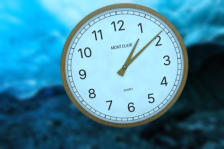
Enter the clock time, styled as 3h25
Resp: 1h09
